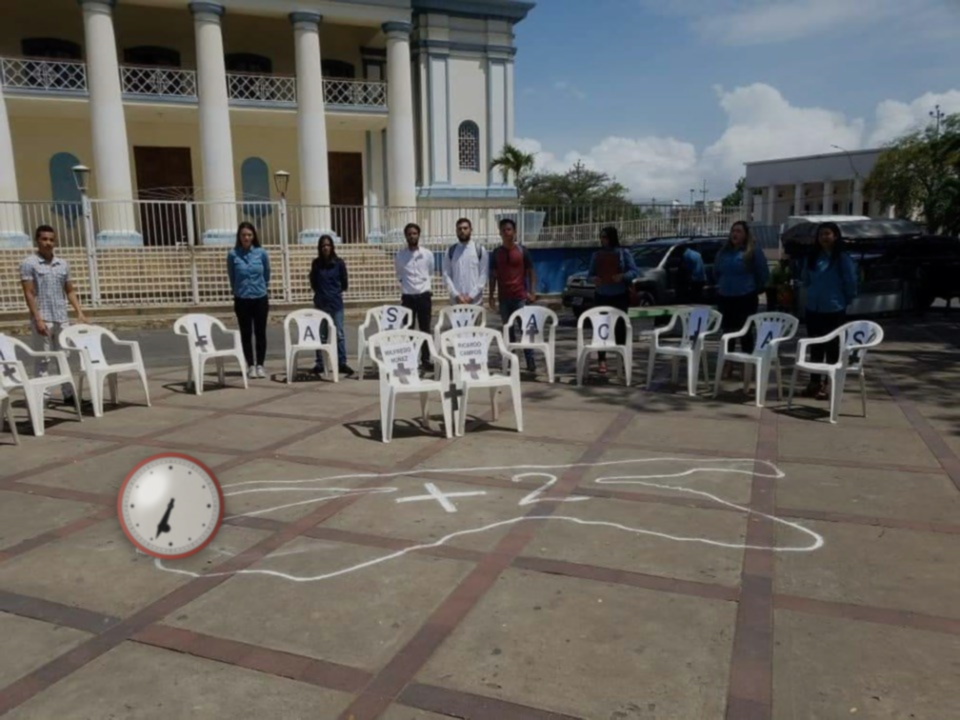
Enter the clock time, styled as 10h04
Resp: 6h34
